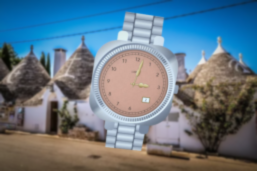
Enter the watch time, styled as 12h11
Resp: 3h02
